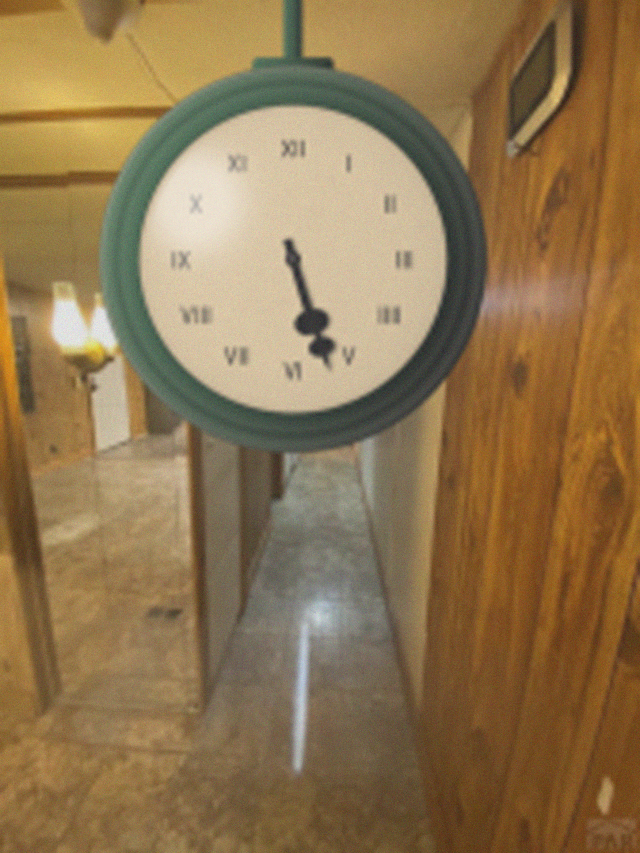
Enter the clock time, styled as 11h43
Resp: 5h27
